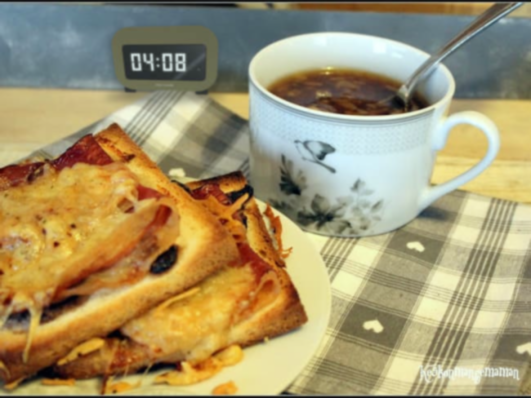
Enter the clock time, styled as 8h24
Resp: 4h08
